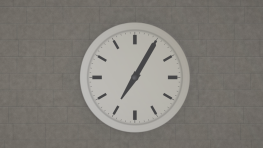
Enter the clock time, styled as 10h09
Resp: 7h05
